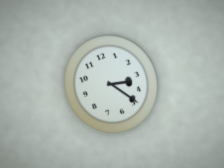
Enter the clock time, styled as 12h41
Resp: 3h24
